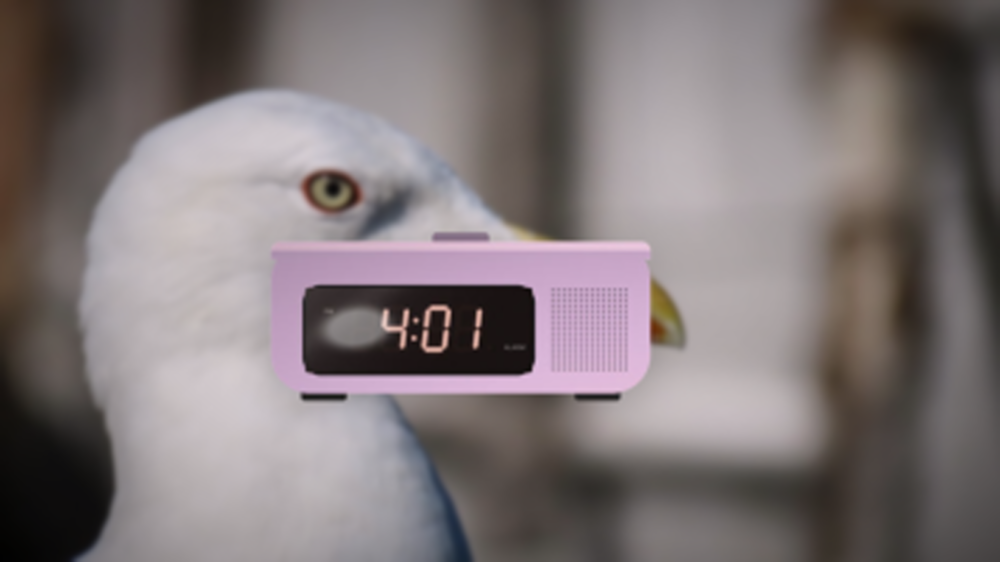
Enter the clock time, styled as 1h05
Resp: 4h01
